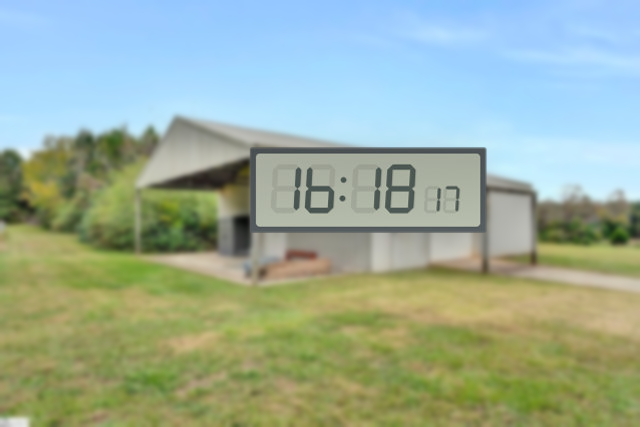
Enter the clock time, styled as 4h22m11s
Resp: 16h18m17s
